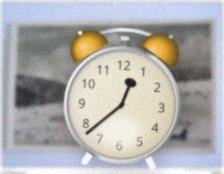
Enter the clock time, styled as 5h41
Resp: 12h38
